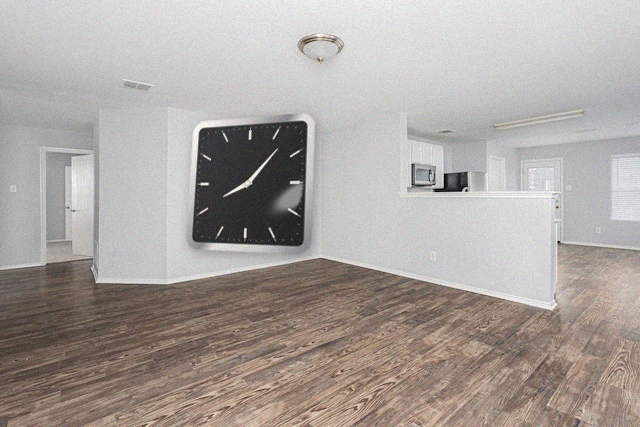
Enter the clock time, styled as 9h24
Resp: 8h07
